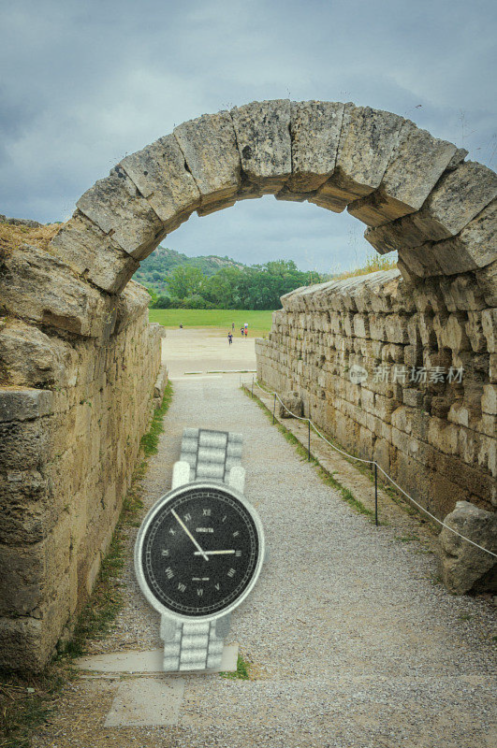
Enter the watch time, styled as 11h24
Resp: 2h53
